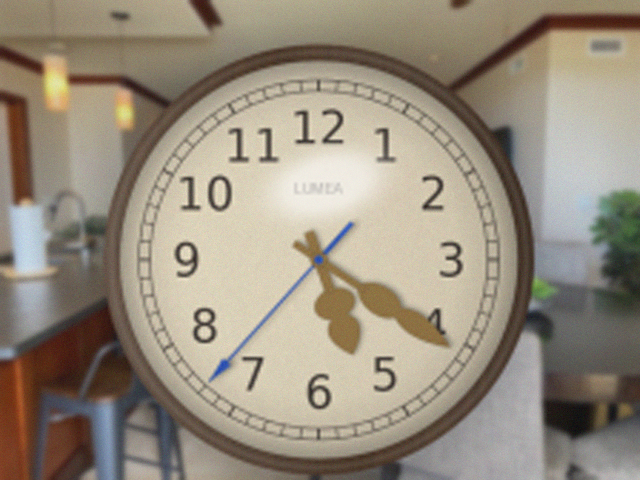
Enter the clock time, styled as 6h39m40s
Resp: 5h20m37s
